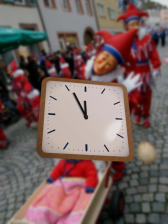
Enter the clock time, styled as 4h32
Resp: 11h56
